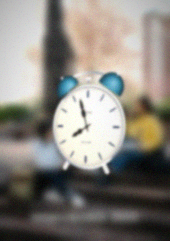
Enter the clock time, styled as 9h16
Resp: 7h57
